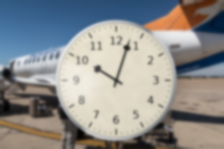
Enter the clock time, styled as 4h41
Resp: 10h03
